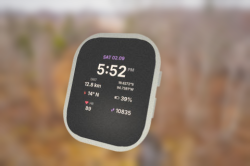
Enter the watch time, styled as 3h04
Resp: 5h52
